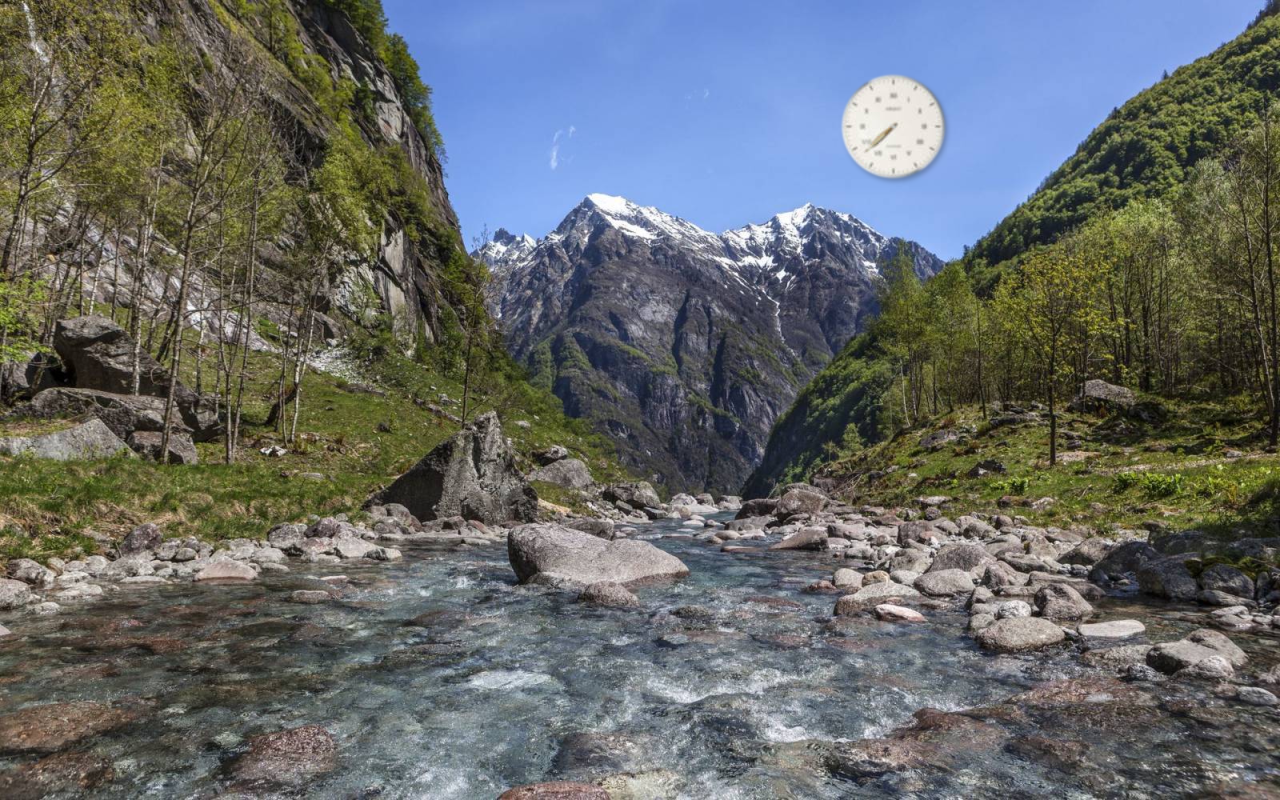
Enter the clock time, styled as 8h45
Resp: 7h38
